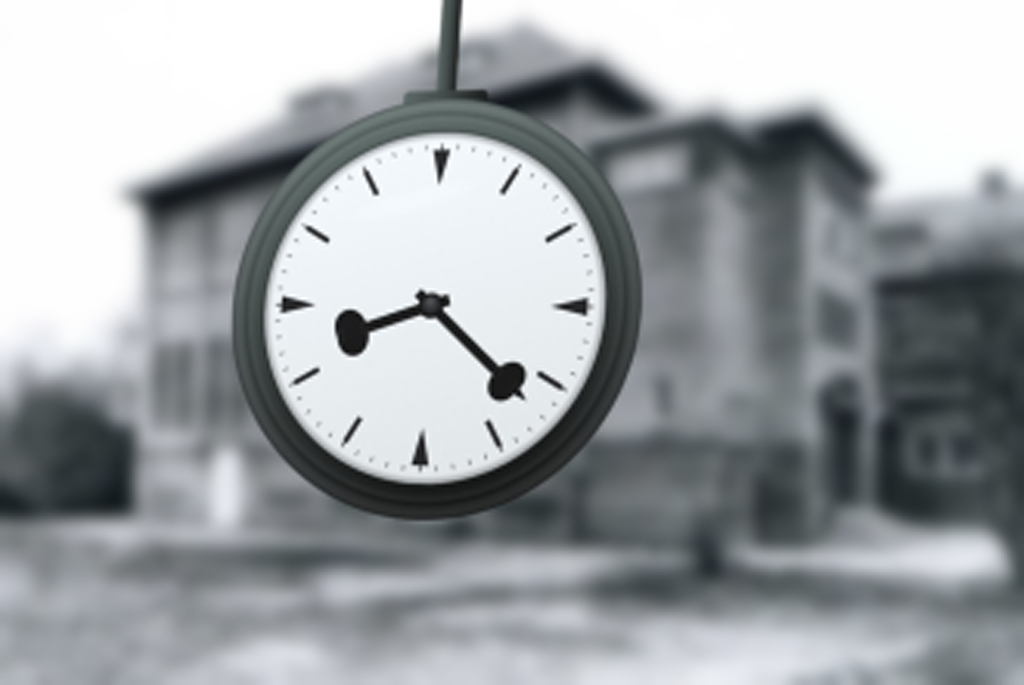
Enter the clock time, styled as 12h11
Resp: 8h22
